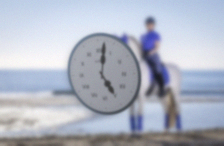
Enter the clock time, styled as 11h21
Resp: 5h02
